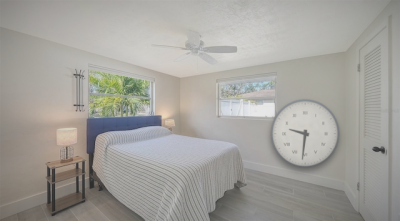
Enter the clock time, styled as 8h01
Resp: 9h31
